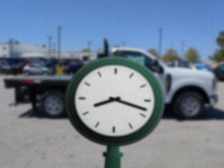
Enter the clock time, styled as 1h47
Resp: 8h18
